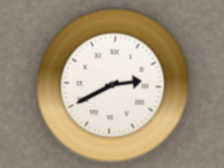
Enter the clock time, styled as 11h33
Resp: 2h40
